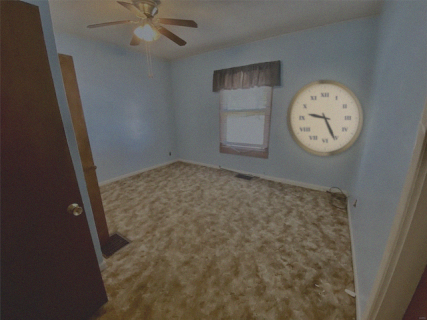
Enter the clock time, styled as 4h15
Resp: 9h26
